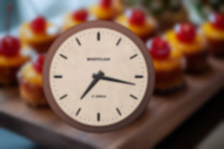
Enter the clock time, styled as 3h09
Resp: 7h17
